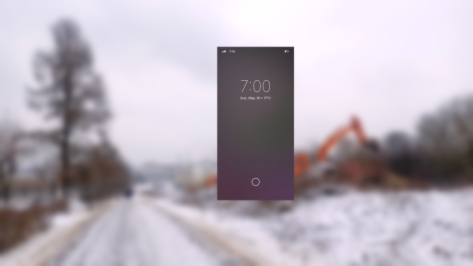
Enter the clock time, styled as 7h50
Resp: 7h00
